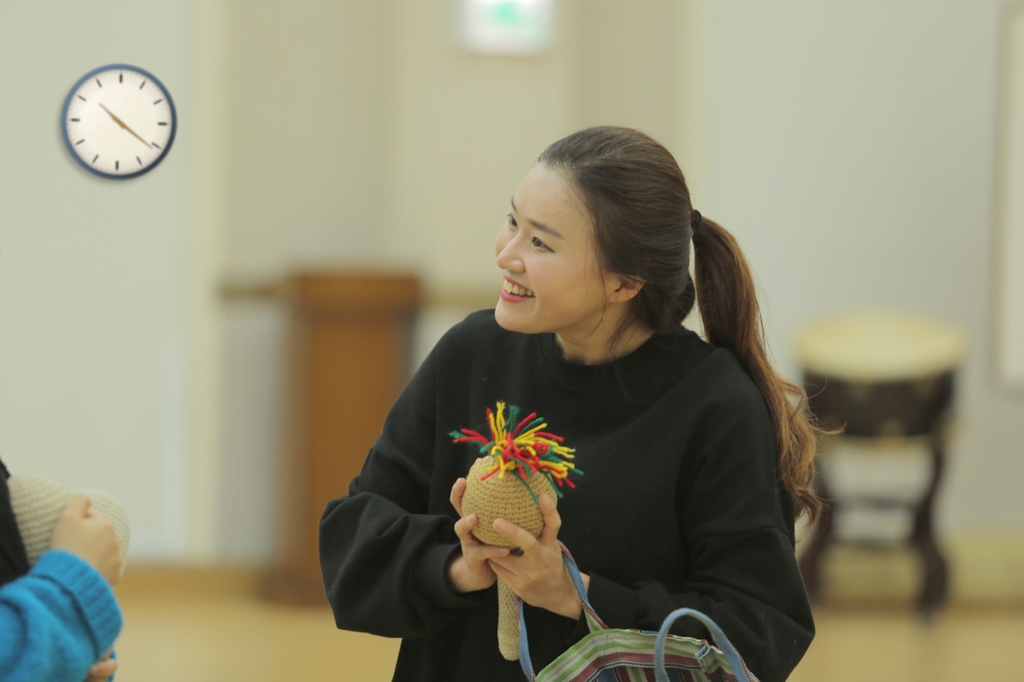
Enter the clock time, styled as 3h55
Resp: 10h21
